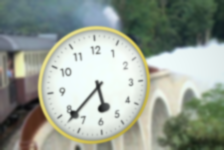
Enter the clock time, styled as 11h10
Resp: 5h38
